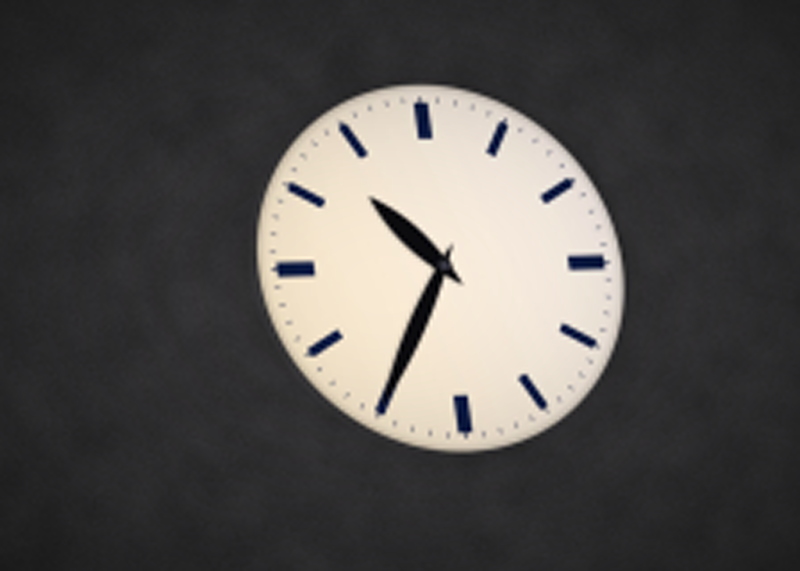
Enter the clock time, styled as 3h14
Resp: 10h35
